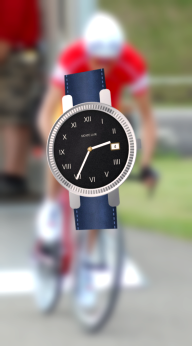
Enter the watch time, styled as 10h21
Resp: 2h35
